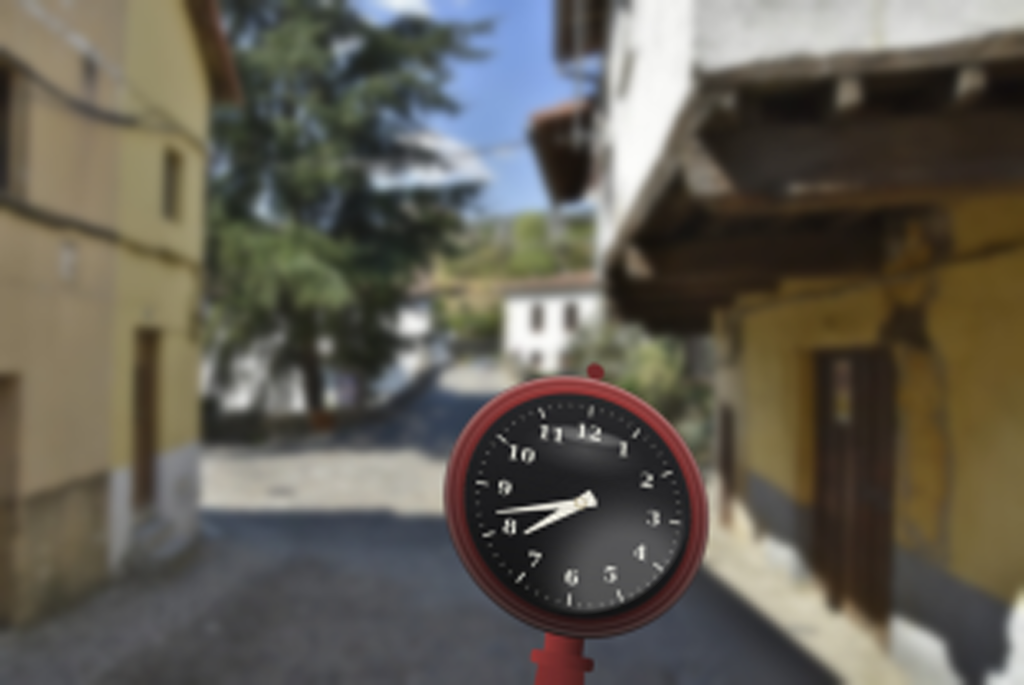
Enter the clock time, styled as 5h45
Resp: 7h42
